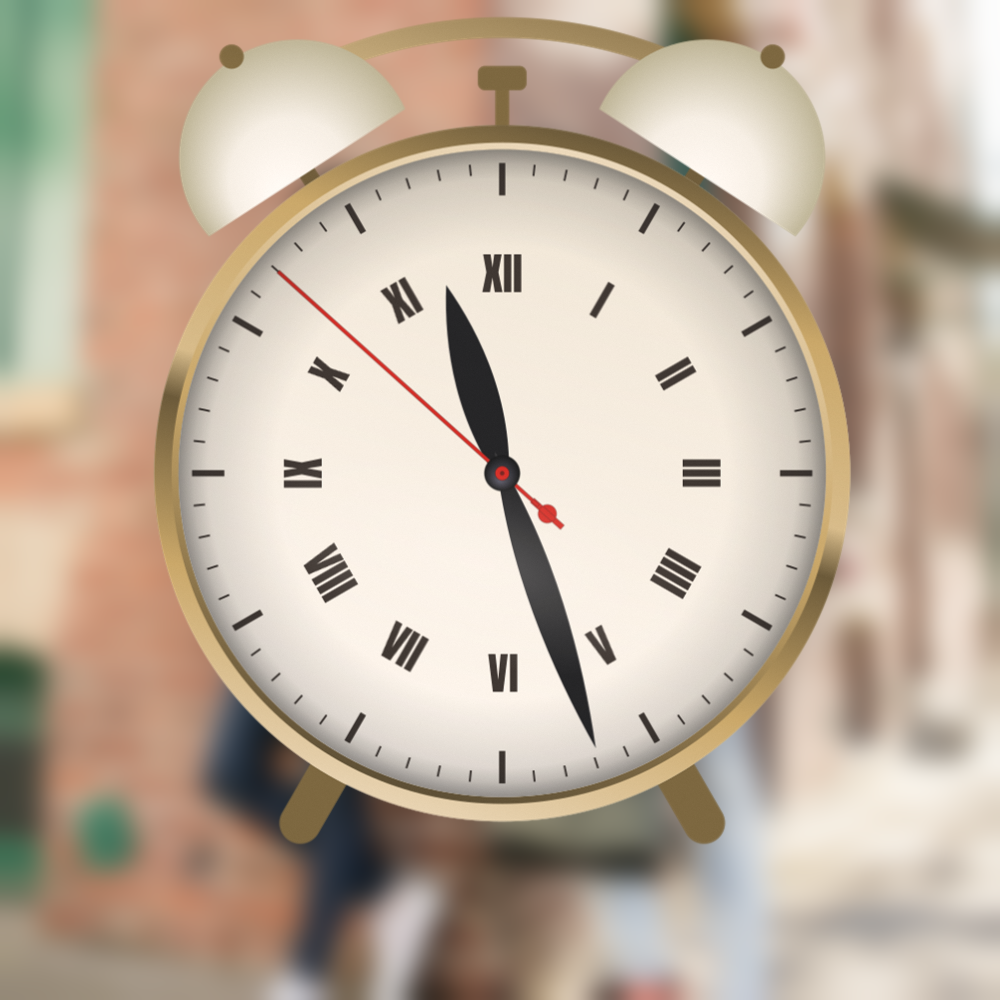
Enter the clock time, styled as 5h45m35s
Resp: 11h26m52s
